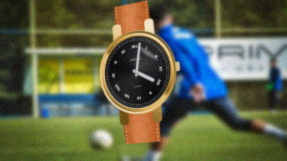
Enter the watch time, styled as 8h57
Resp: 4h02
